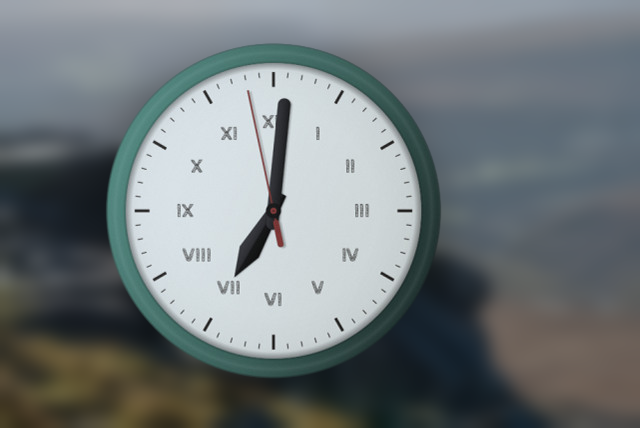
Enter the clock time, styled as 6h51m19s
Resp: 7h00m58s
